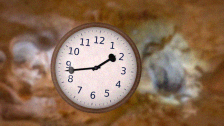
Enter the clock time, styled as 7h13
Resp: 1h43
